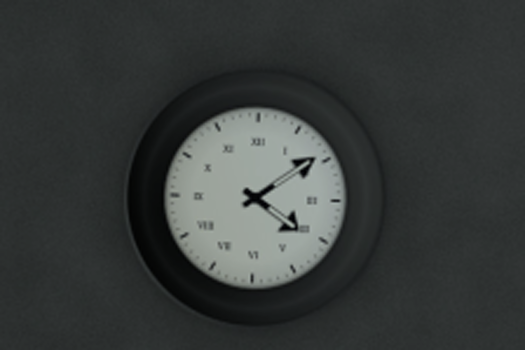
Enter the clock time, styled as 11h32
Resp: 4h09
